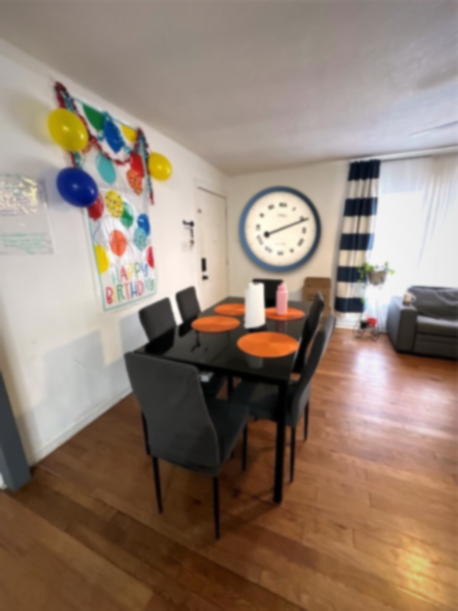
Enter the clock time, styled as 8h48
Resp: 8h11
